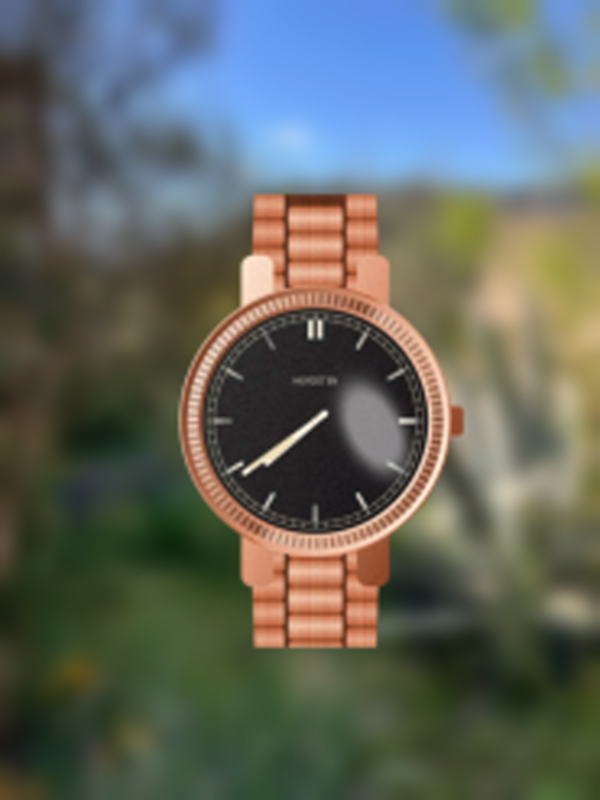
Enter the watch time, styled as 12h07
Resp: 7h39
